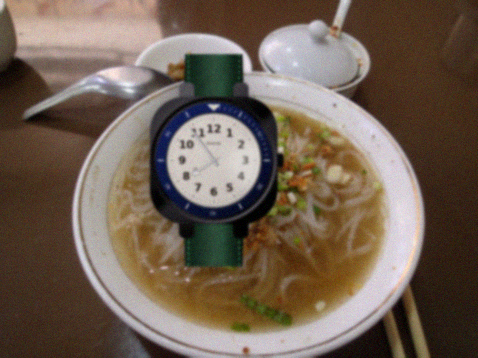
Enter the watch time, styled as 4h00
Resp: 7h54
